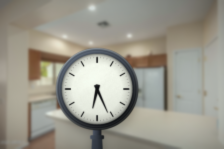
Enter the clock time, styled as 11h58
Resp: 6h26
